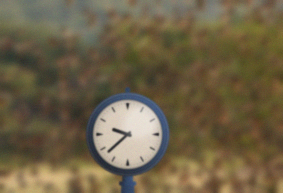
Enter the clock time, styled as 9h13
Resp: 9h38
